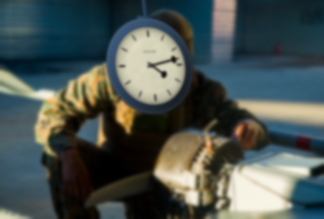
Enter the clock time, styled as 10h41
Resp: 4h13
